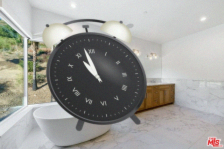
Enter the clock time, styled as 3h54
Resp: 10h58
